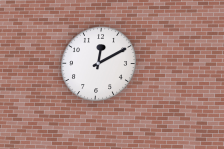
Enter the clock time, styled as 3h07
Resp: 12h10
